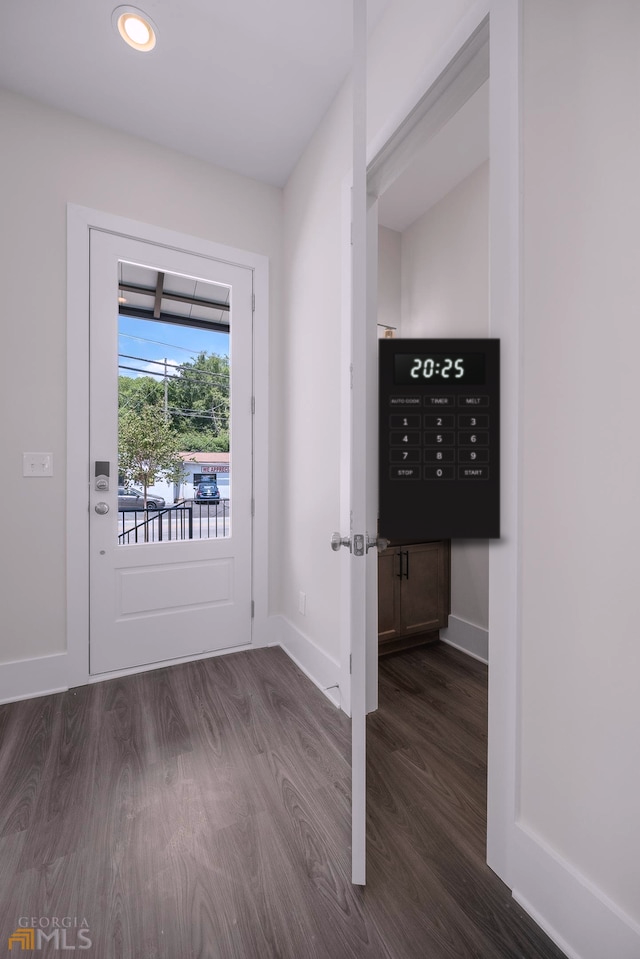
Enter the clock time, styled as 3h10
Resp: 20h25
